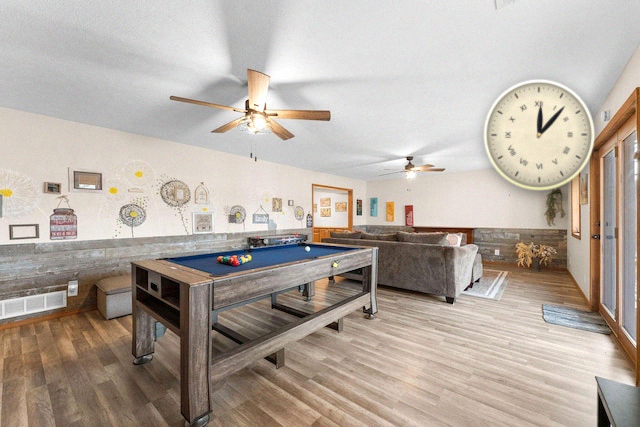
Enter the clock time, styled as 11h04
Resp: 12h07
